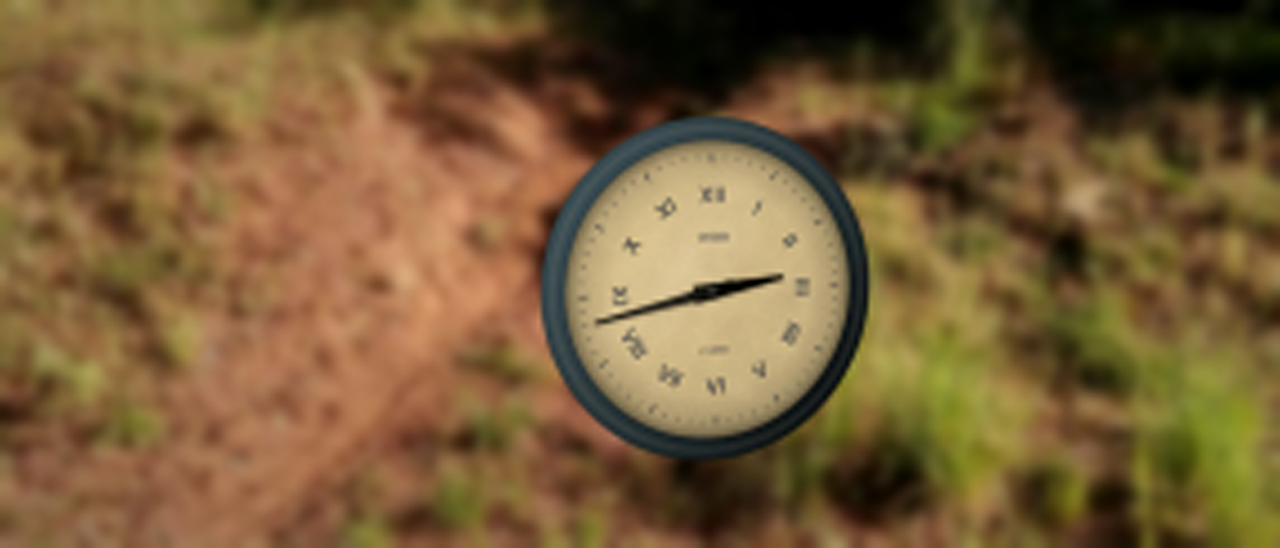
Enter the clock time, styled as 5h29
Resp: 2h43
